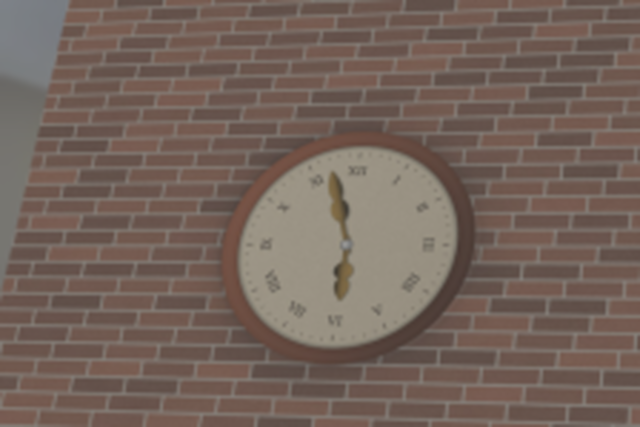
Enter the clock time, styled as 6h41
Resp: 5h57
